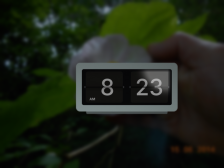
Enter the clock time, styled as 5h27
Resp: 8h23
